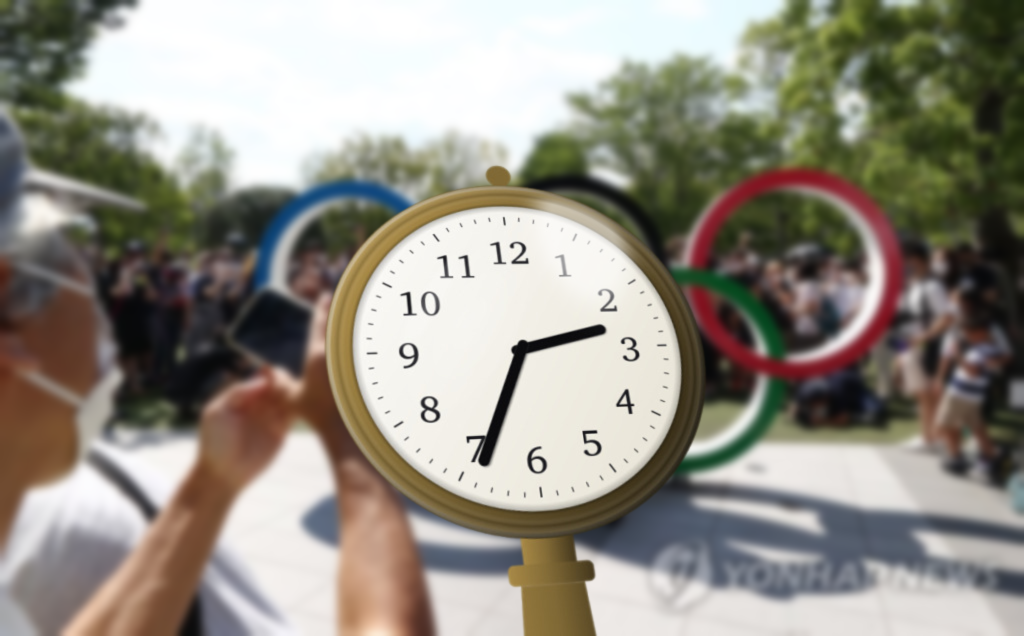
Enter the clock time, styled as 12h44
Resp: 2h34
